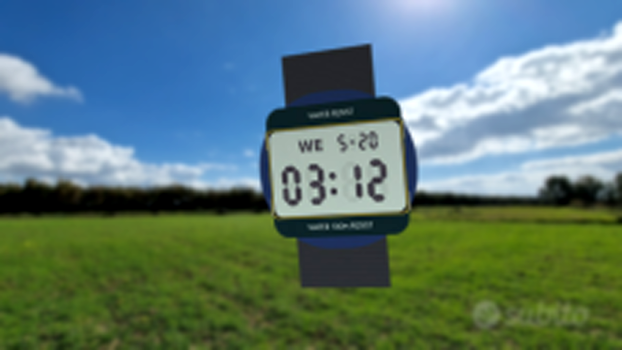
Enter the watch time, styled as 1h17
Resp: 3h12
